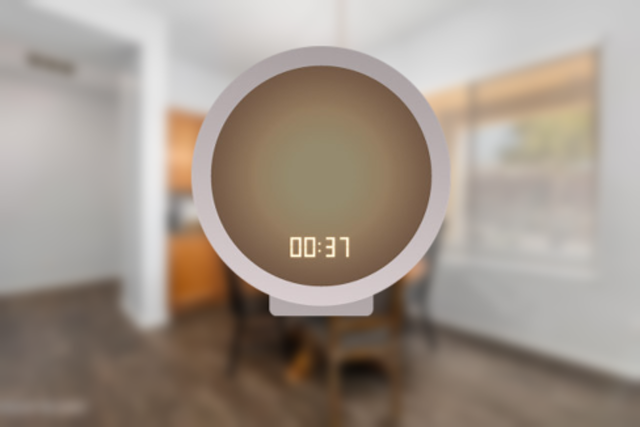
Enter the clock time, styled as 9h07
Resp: 0h37
